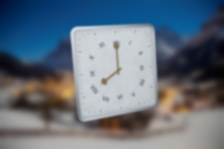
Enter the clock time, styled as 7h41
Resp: 8h00
